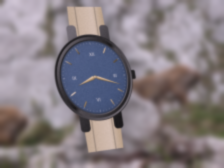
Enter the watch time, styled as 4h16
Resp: 8h18
